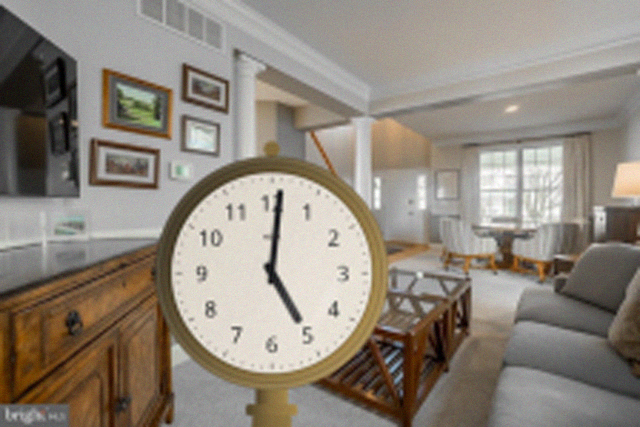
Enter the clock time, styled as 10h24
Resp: 5h01
